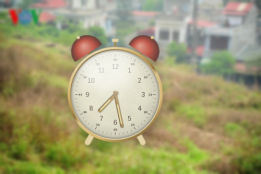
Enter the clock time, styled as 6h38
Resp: 7h28
